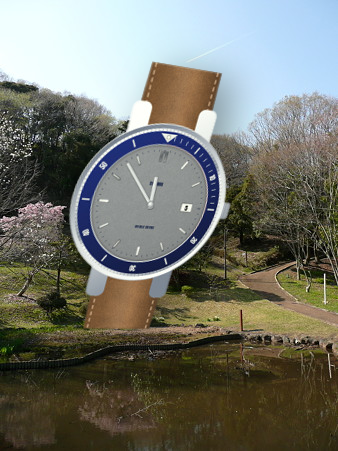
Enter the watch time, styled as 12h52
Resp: 11h53
